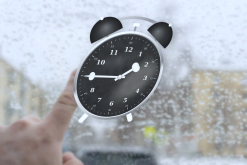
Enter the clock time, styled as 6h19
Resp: 1h45
